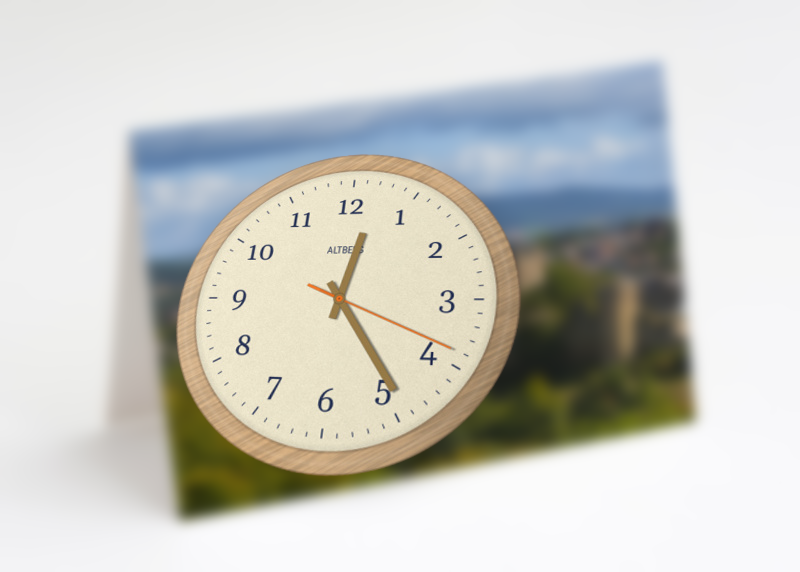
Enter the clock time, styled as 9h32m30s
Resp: 12h24m19s
